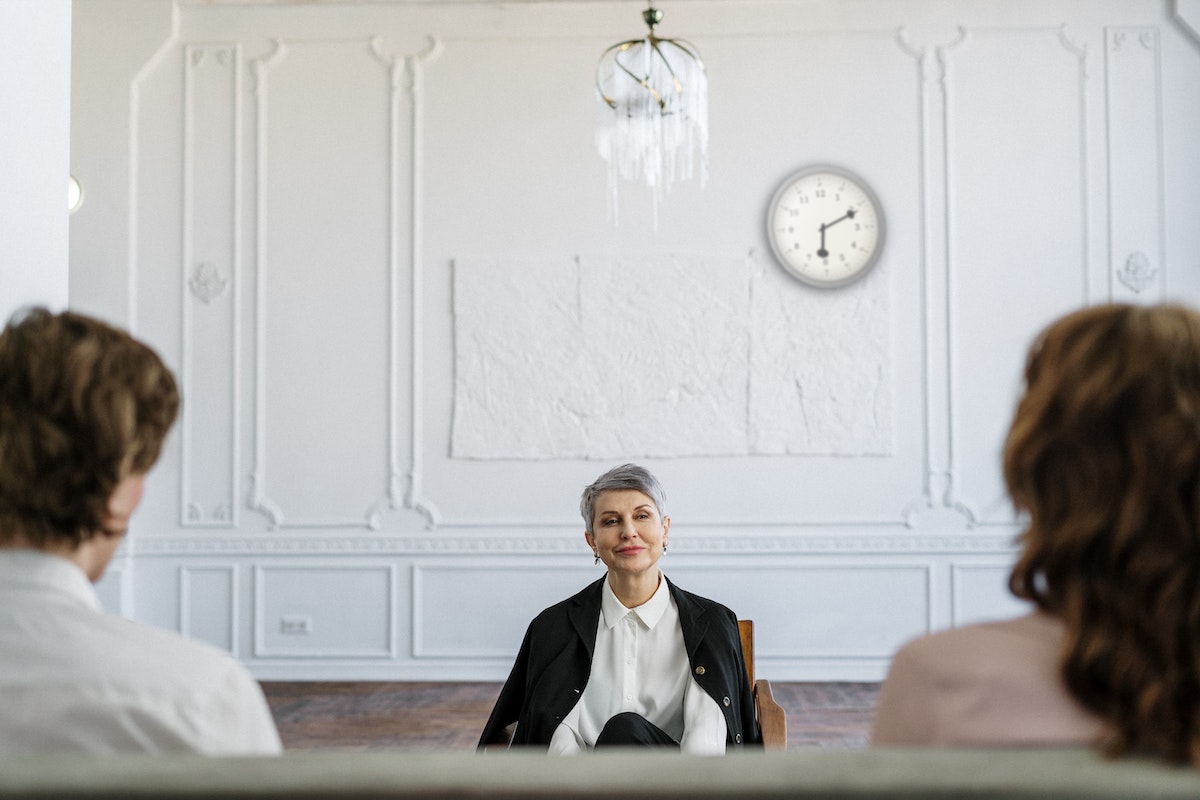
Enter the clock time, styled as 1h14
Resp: 6h11
